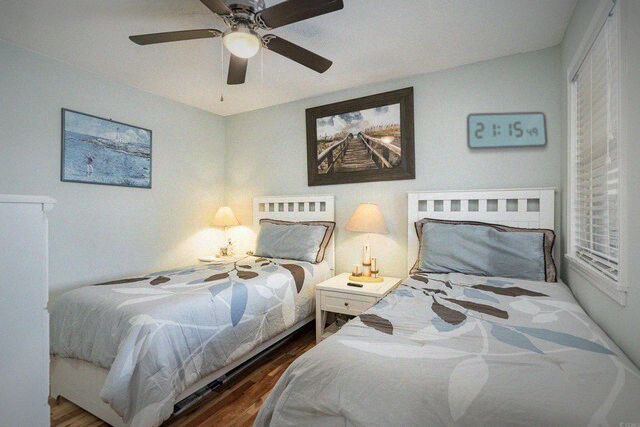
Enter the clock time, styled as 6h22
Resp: 21h15
